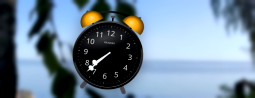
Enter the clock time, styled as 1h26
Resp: 7h37
